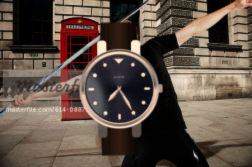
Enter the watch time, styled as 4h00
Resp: 7h25
